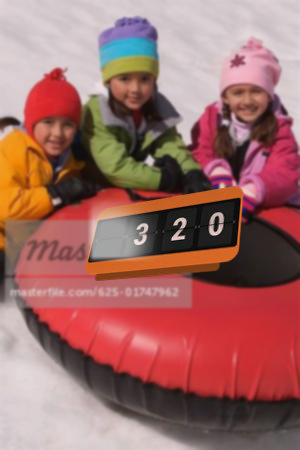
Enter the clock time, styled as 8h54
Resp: 3h20
